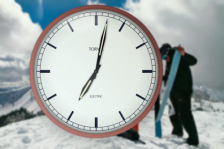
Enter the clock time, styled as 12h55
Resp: 7h02
